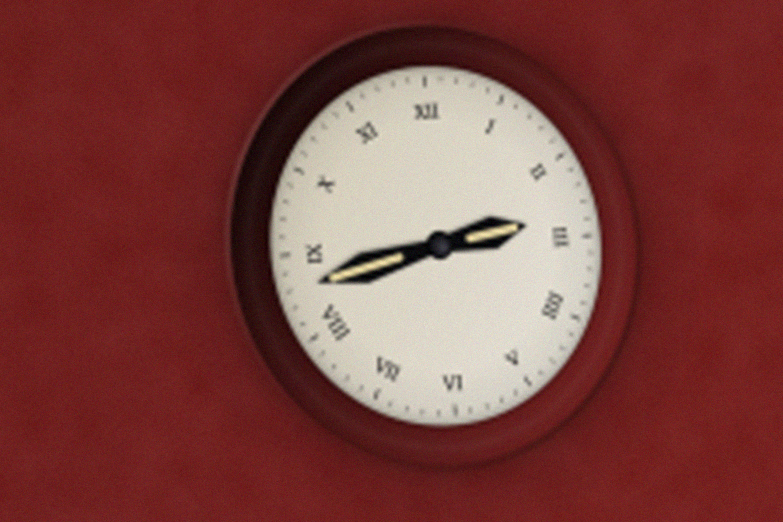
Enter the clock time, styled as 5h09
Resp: 2h43
